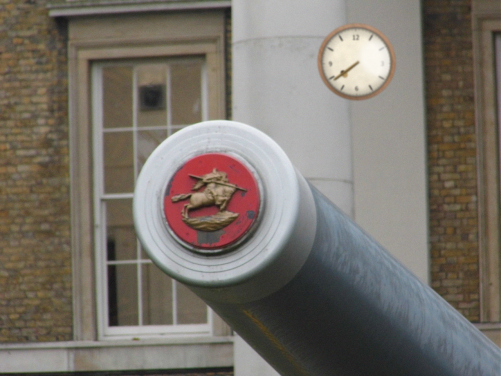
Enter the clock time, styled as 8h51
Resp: 7h39
